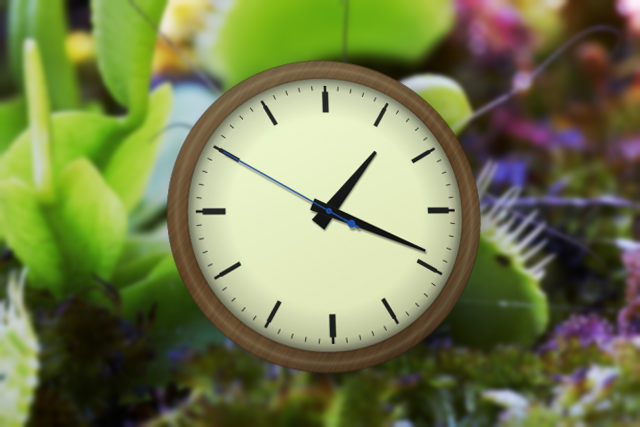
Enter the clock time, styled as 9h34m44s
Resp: 1h18m50s
